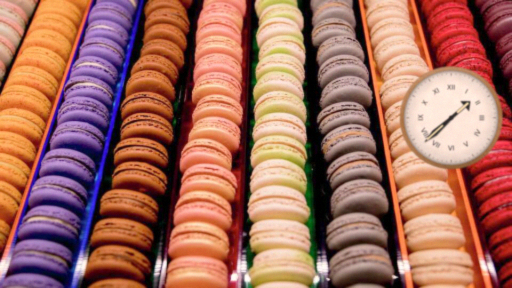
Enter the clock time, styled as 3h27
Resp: 1h38
